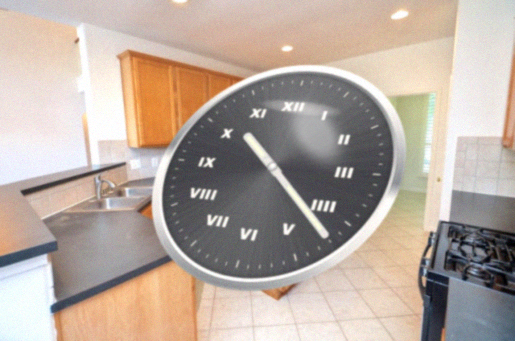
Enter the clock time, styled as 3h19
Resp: 10h22
